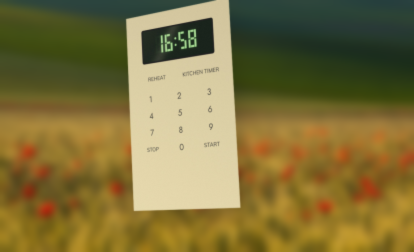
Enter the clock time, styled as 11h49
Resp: 16h58
